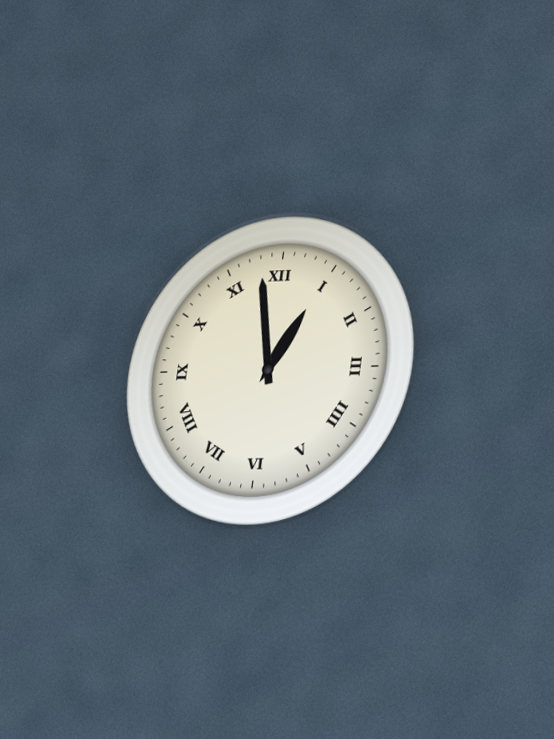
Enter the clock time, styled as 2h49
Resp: 12h58
